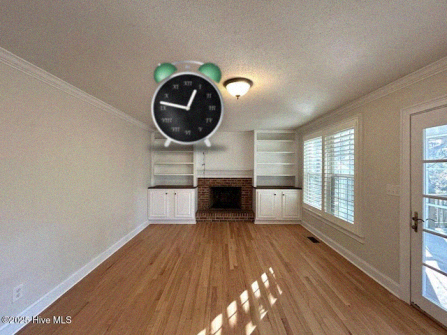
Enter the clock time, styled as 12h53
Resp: 12h47
